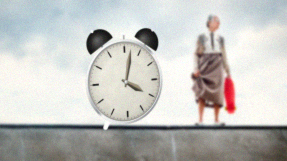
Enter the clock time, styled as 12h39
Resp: 4h02
